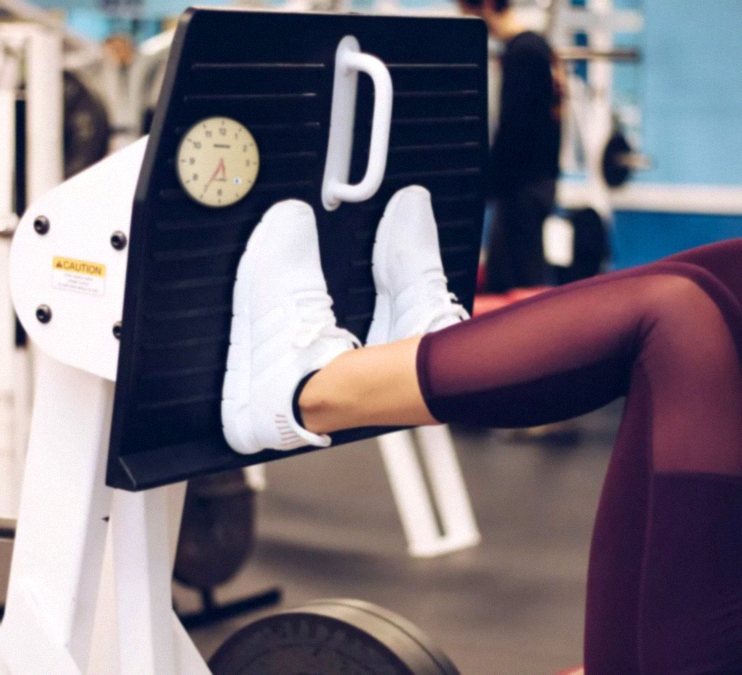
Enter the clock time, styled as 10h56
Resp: 5h35
